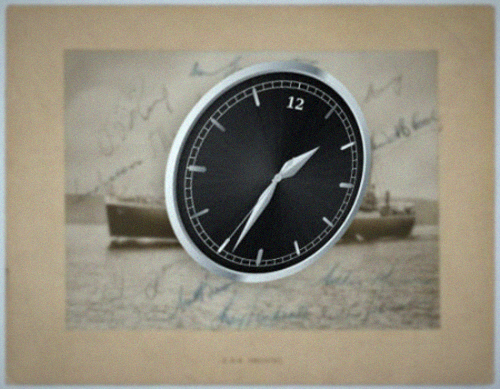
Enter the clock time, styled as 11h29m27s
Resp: 1h33m35s
